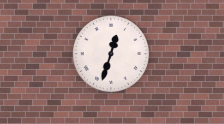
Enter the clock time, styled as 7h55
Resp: 12h33
